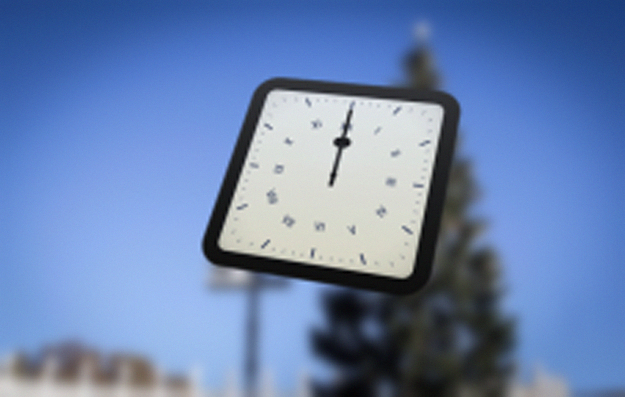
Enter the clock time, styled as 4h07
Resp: 12h00
